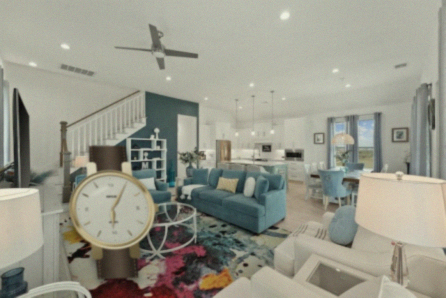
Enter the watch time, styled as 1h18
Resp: 6h05
